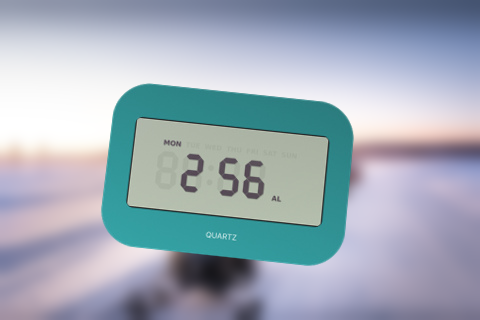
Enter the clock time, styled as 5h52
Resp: 2h56
